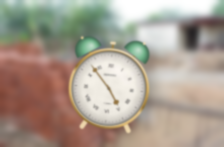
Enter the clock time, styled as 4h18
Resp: 4h53
